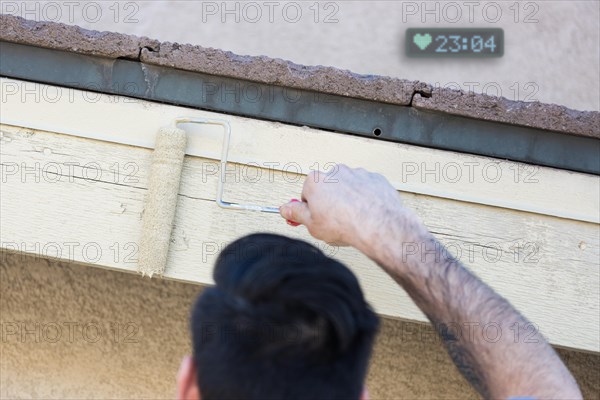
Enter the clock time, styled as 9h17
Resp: 23h04
